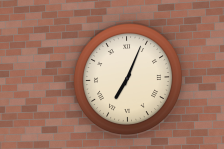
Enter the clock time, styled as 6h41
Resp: 7h04
